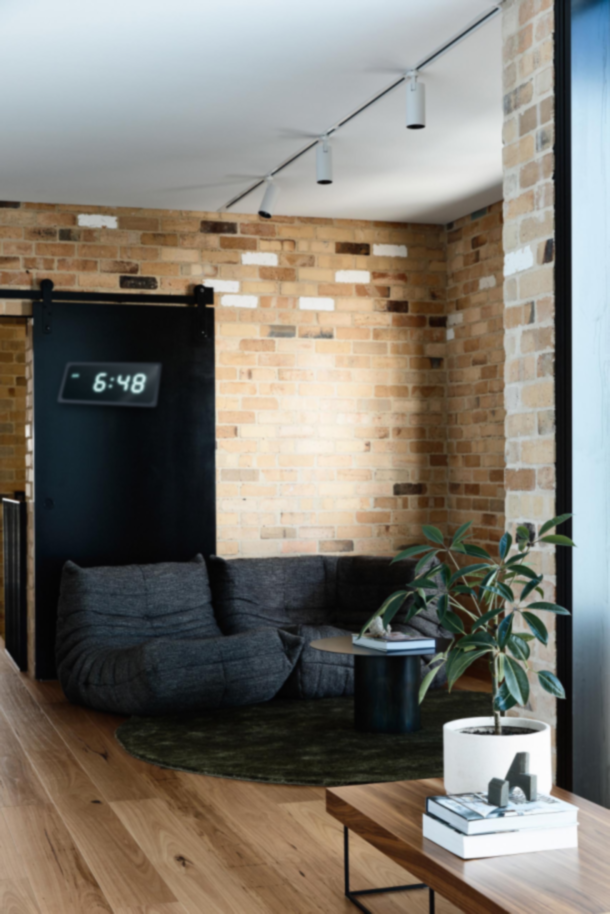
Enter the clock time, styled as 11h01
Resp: 6h48
